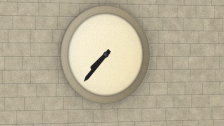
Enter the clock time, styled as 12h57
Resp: 7h37
